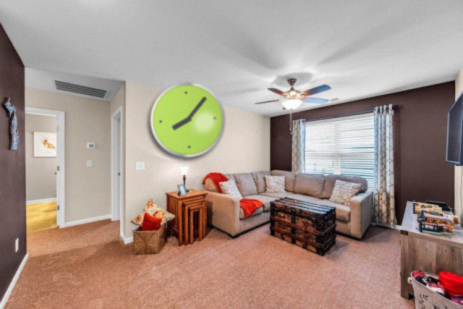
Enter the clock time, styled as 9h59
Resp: 8h07
